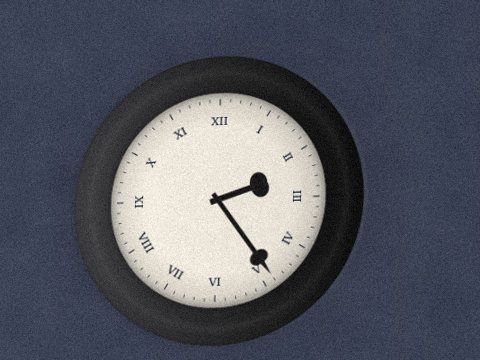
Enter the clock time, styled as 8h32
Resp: 2h24
